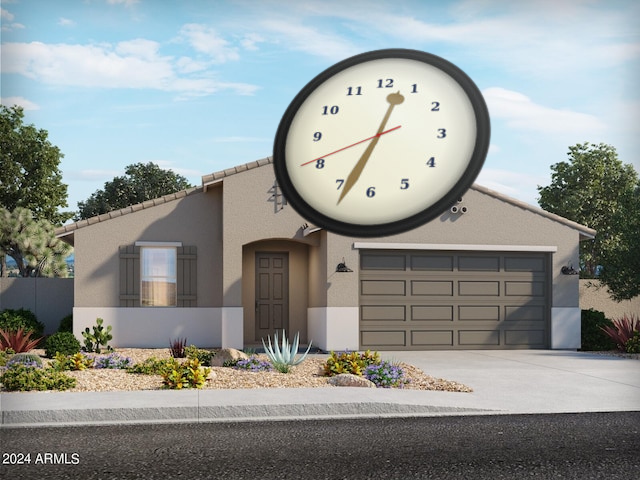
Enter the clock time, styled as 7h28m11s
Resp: 12h33m41s
